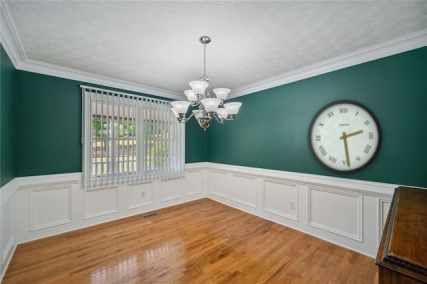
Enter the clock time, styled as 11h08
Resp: 2h29
